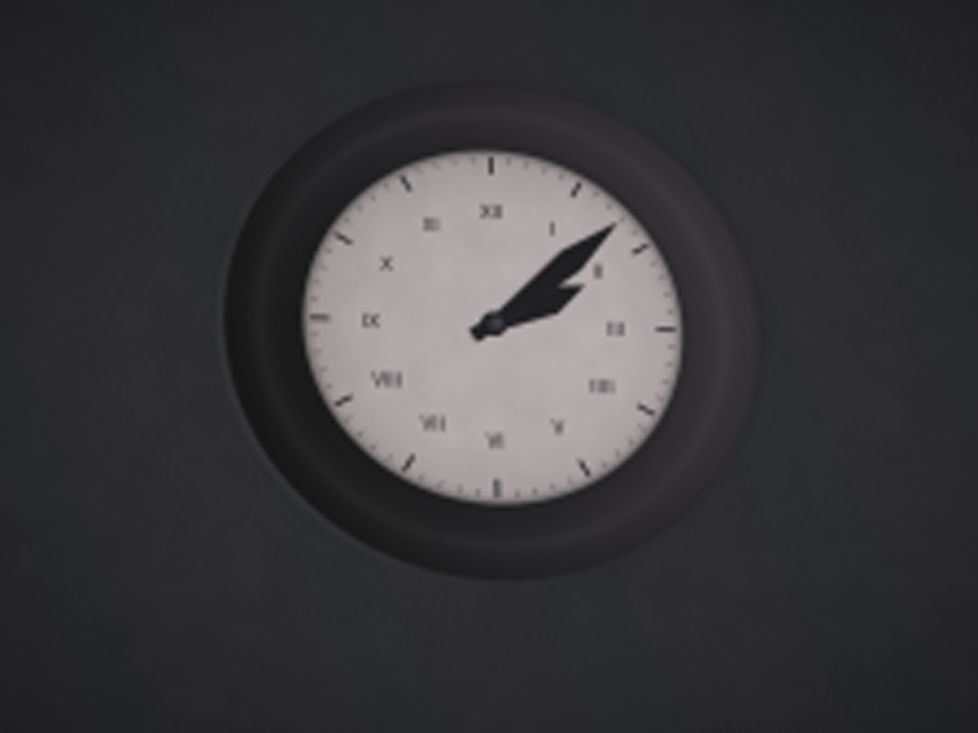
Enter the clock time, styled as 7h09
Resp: 2h08
